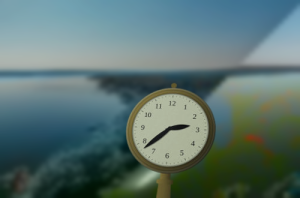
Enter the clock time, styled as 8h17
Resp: 2h38
